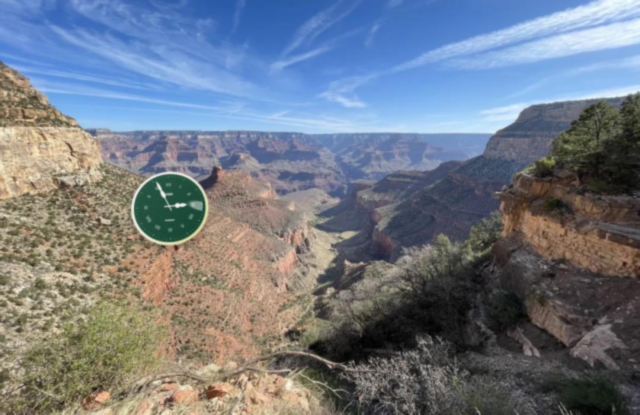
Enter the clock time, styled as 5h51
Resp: 2h56
